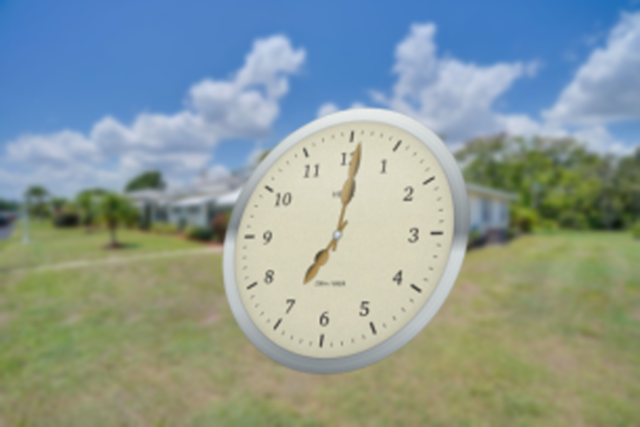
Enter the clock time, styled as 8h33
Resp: 7h01
